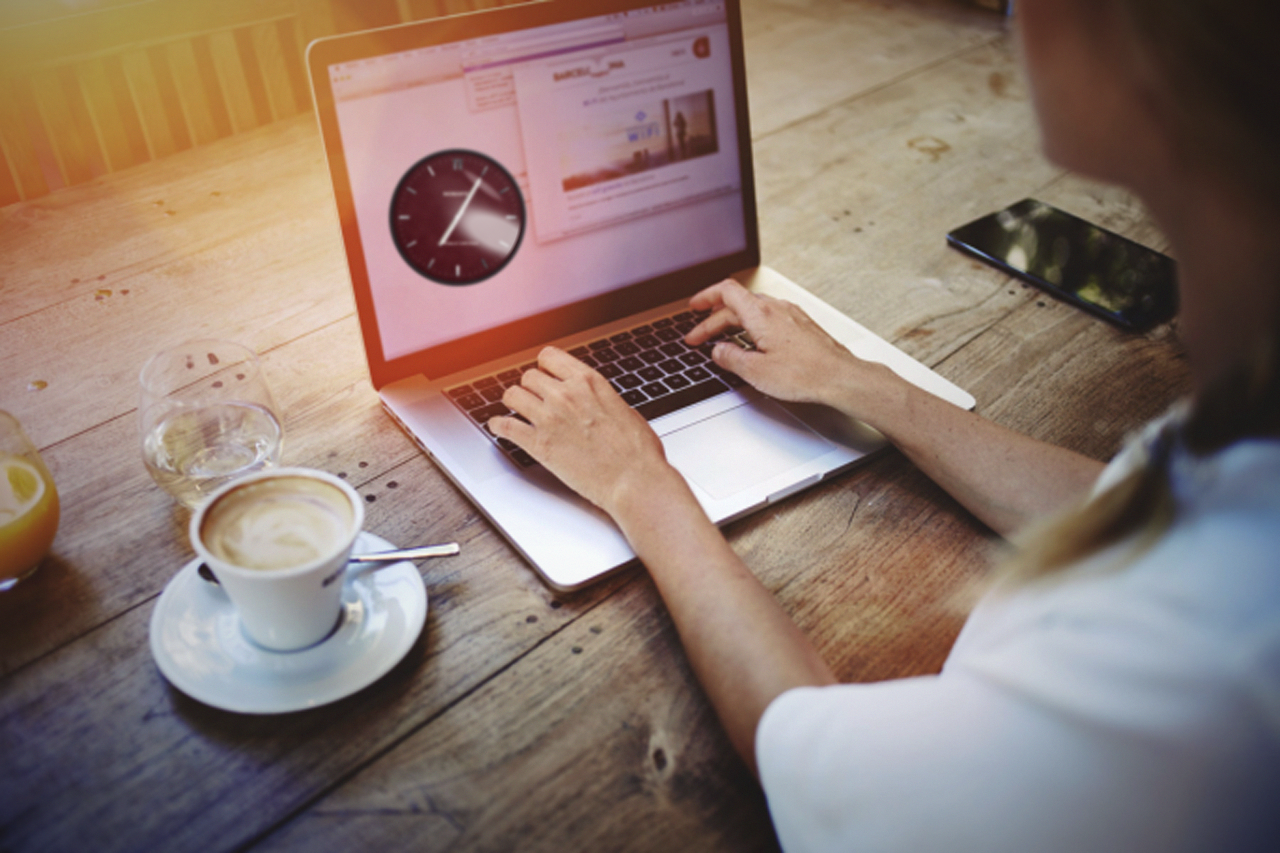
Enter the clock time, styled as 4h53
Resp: 7h05
